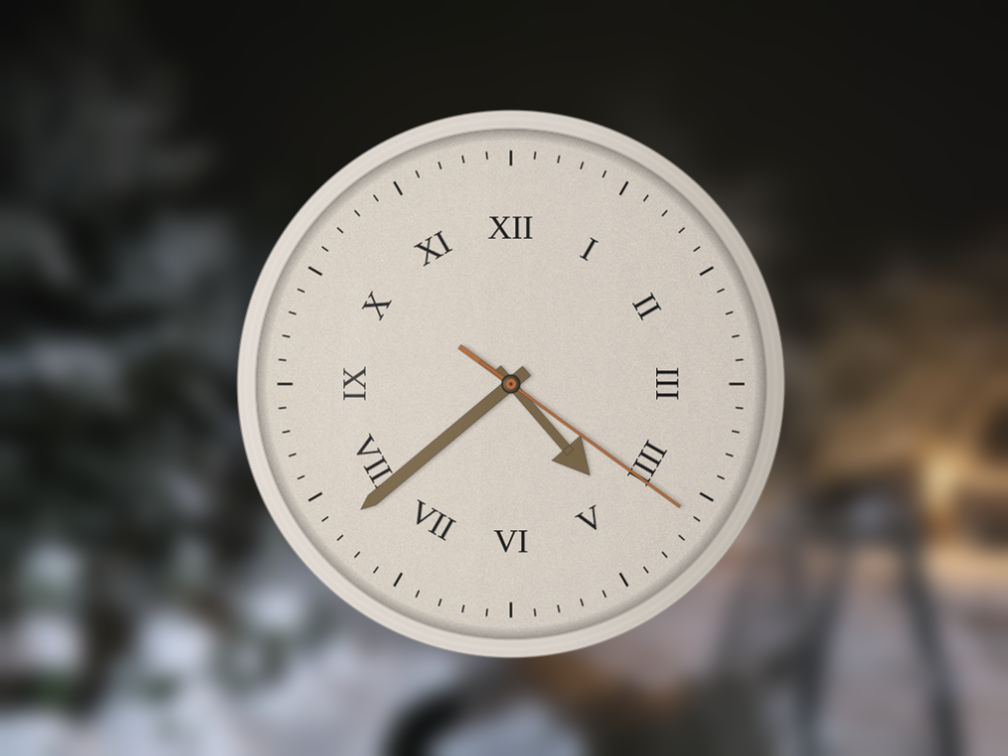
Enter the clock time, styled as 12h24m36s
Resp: 4h38m21s
